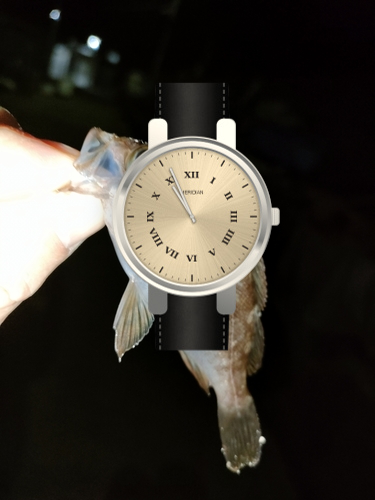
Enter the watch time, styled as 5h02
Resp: 10h56
